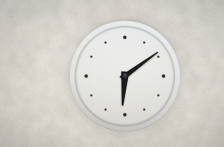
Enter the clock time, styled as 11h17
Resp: 6h09
